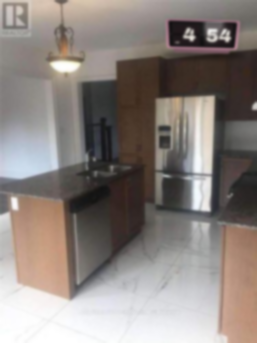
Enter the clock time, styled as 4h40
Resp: 4h54
